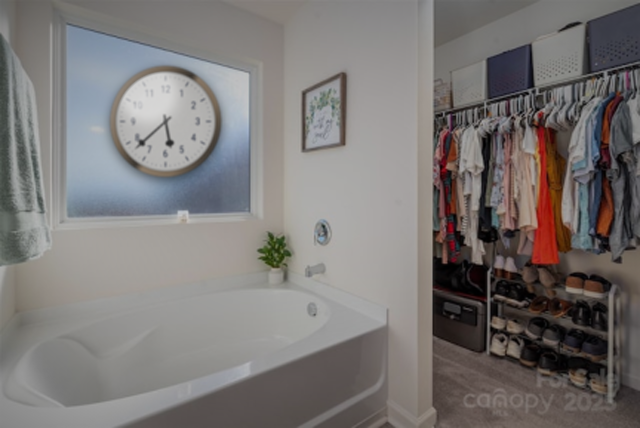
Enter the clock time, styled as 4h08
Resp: 5h38
